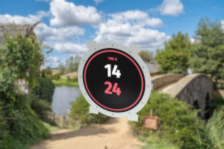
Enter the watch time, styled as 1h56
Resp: 14h24
